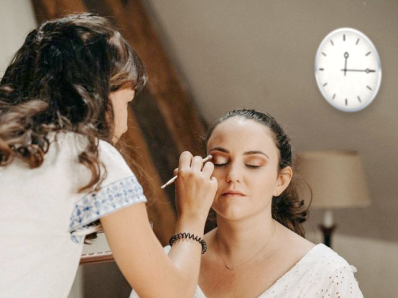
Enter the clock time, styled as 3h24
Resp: 12h15
